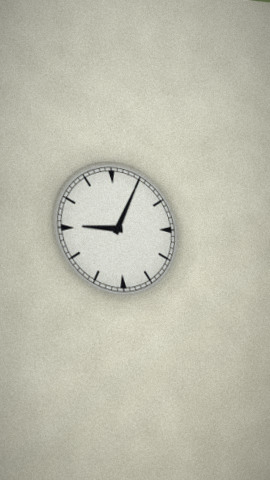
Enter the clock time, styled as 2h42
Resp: 9h05
